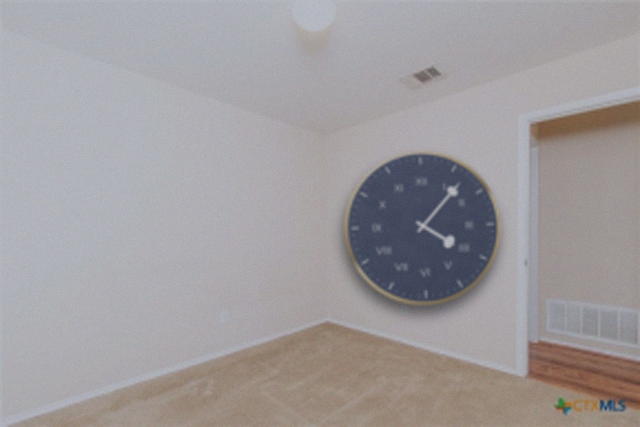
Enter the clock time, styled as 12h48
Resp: 4h07
